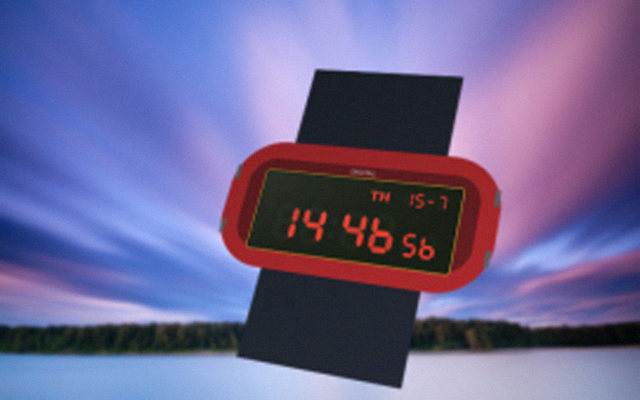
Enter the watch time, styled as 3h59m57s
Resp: 14h46m56s
